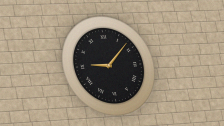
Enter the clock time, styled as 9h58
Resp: 9h08
